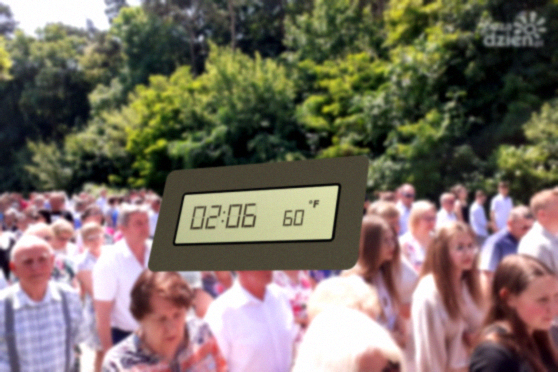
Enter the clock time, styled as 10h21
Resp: 2h06
